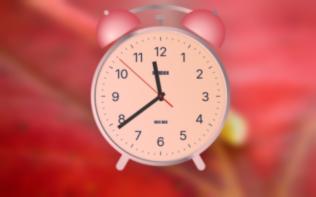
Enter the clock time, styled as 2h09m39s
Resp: 11h38m52s
